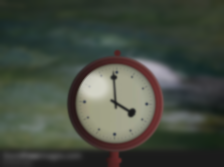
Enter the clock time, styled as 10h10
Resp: 3h59
